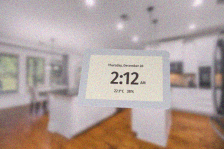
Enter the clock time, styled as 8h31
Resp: 2h12
